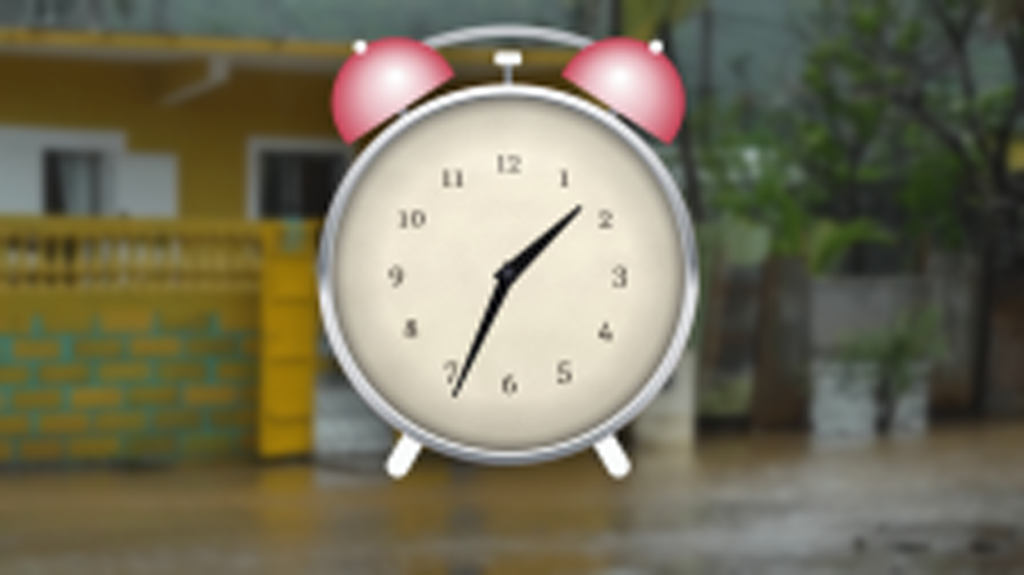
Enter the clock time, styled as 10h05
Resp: 1h34
